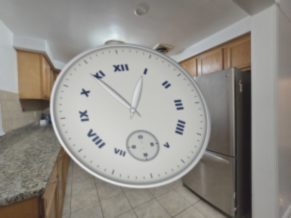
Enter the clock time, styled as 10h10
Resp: 12h54
